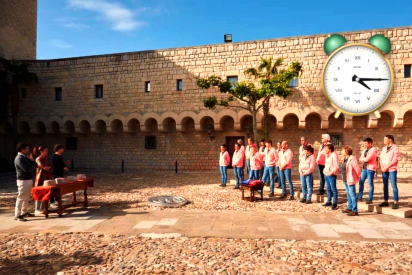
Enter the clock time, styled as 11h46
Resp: 4h15
